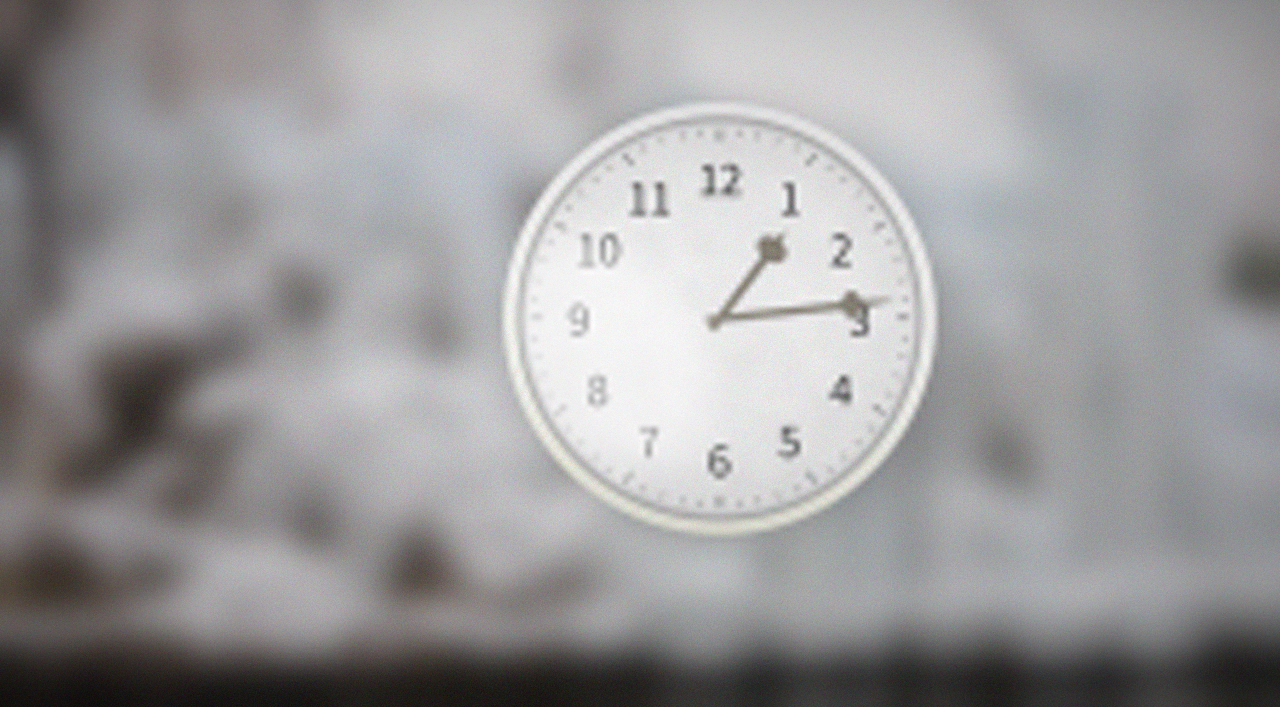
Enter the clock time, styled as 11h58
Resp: 1h14
